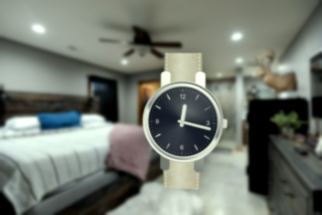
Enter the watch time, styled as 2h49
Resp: 12h17
